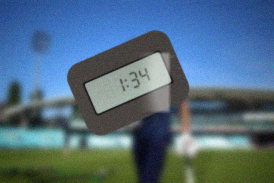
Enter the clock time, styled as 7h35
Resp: 1h34
